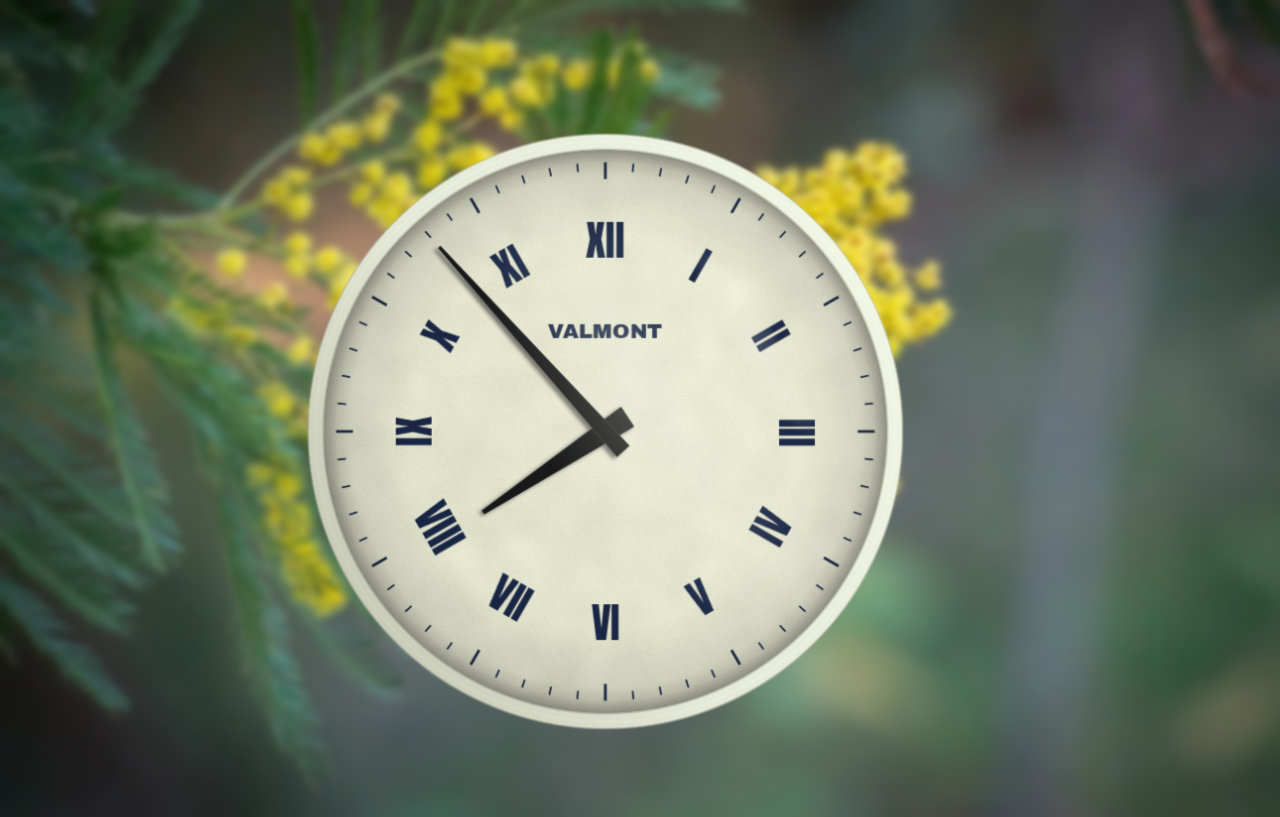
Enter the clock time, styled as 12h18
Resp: 7h53
